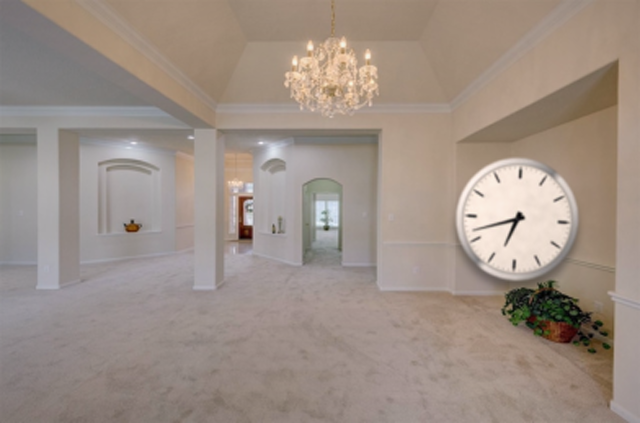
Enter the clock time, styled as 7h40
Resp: 6h42
